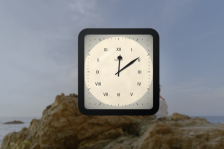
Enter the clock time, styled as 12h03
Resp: 12h09
